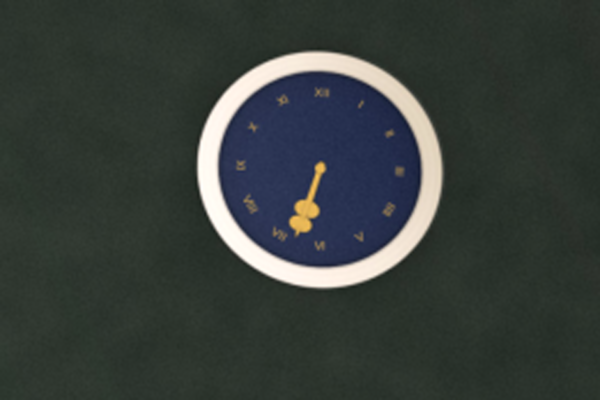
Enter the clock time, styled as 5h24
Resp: 6h33
